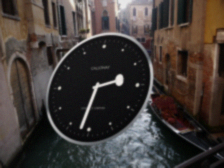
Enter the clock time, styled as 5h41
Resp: 2h32
